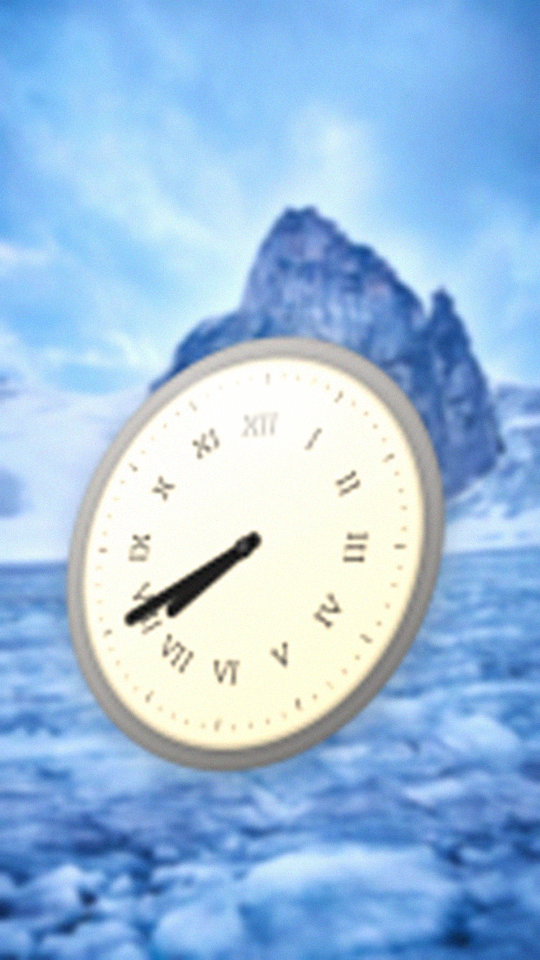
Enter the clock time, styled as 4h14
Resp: 7h40
